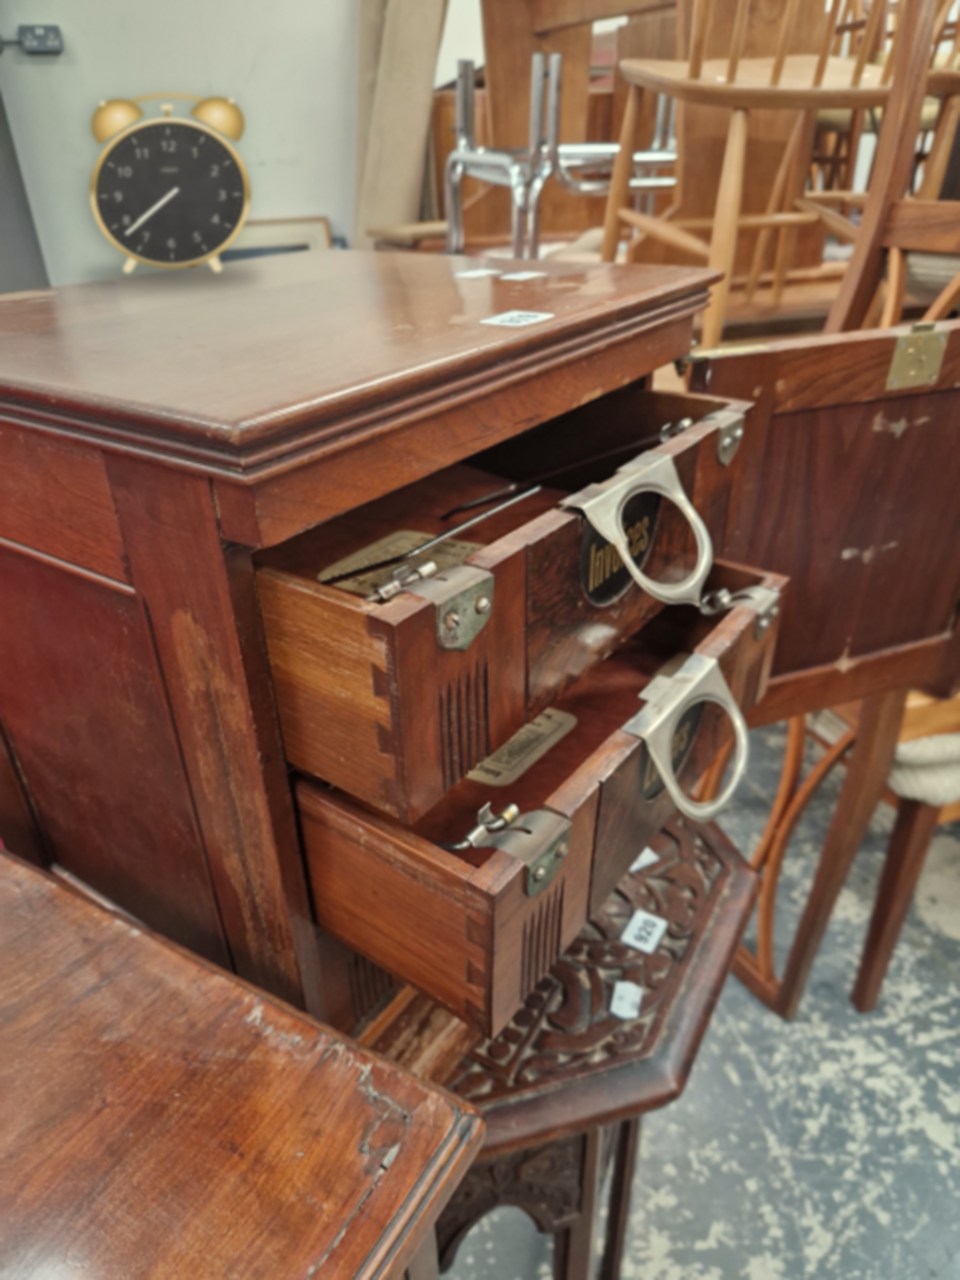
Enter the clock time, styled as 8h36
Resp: 7h38
